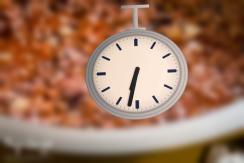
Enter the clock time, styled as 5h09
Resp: 6h32
